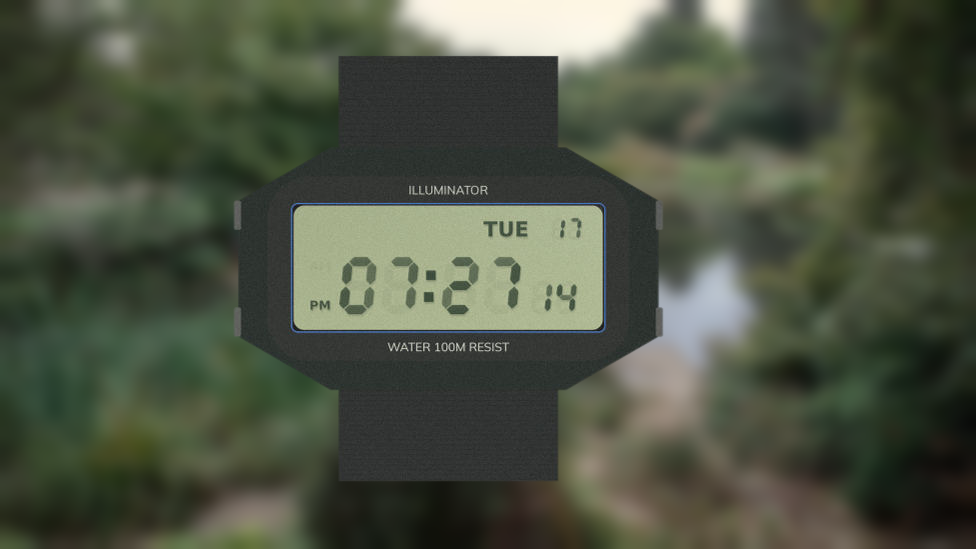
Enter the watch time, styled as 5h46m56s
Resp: 7h27m14s
